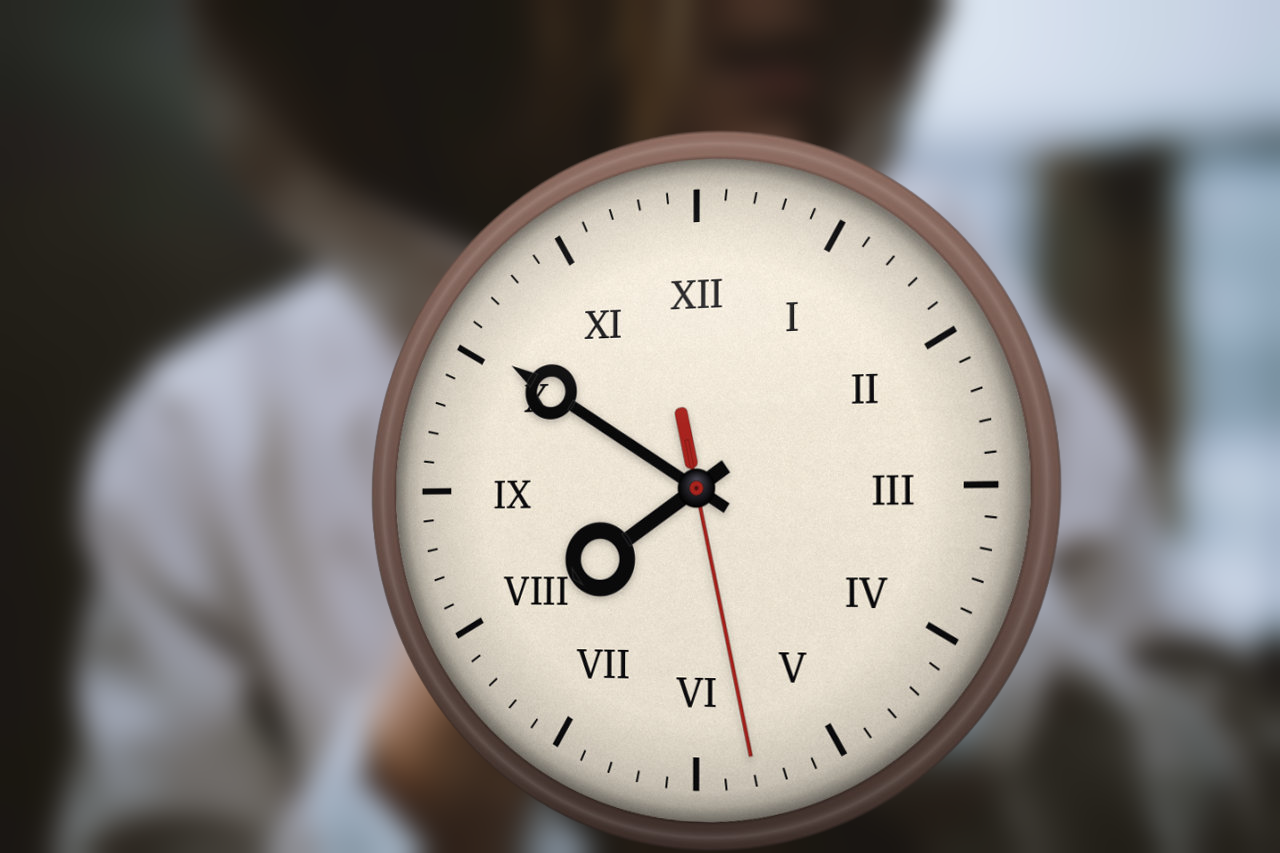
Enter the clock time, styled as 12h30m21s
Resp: 7h50m28s
